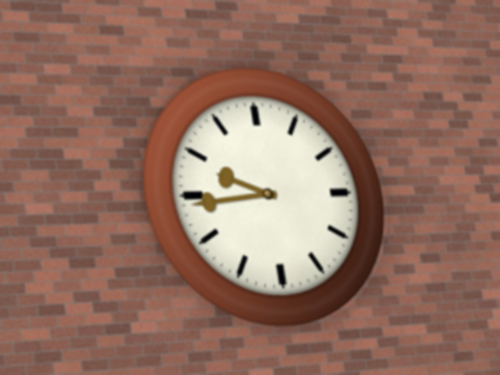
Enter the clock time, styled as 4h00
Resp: 9h44
